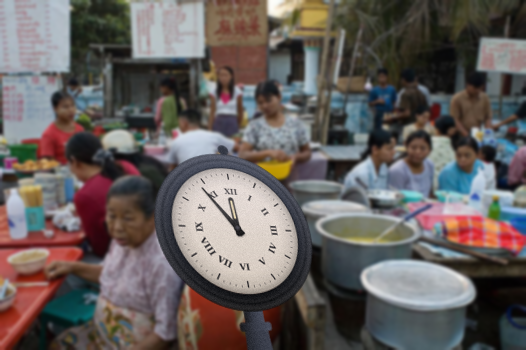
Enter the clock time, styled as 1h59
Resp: 11h54
